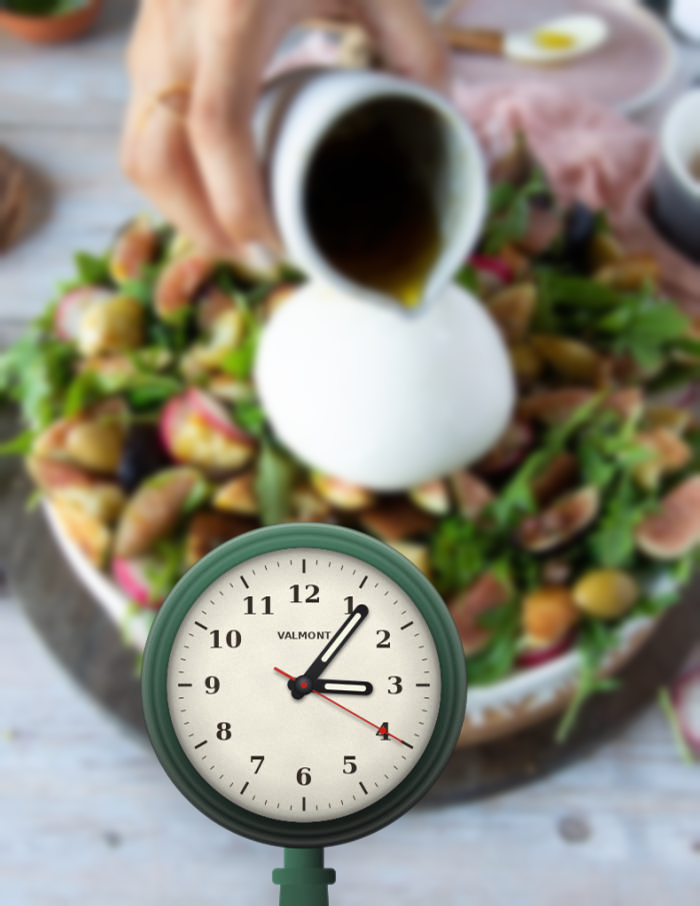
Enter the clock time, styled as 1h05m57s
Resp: 3h06m20s
